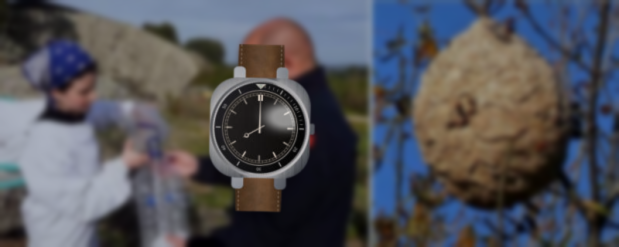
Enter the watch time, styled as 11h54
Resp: 8h00
